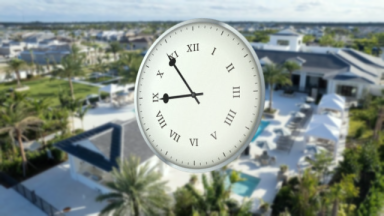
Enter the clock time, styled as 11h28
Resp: 8h54
